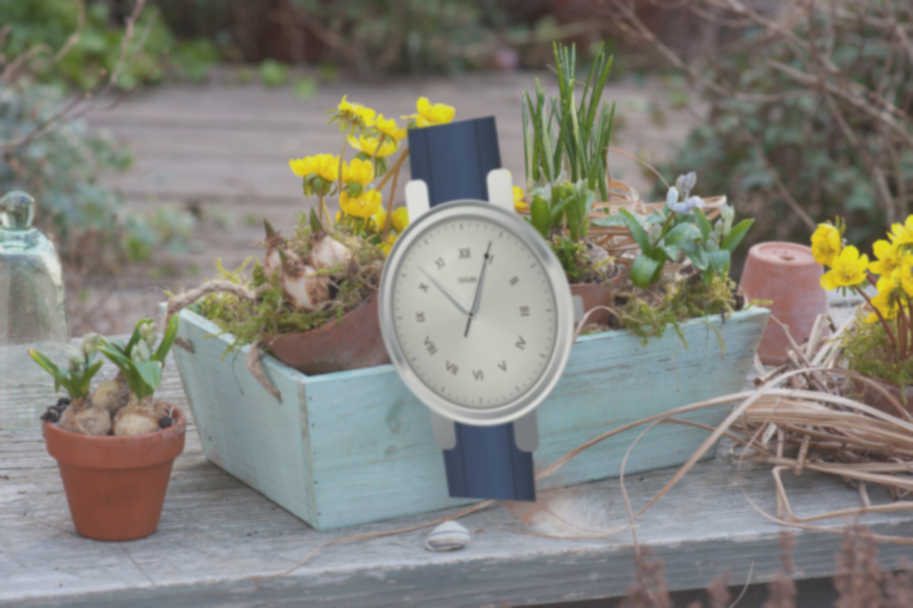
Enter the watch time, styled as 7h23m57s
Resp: 12h52m04s
